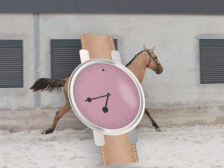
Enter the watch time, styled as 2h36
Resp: 6h43
